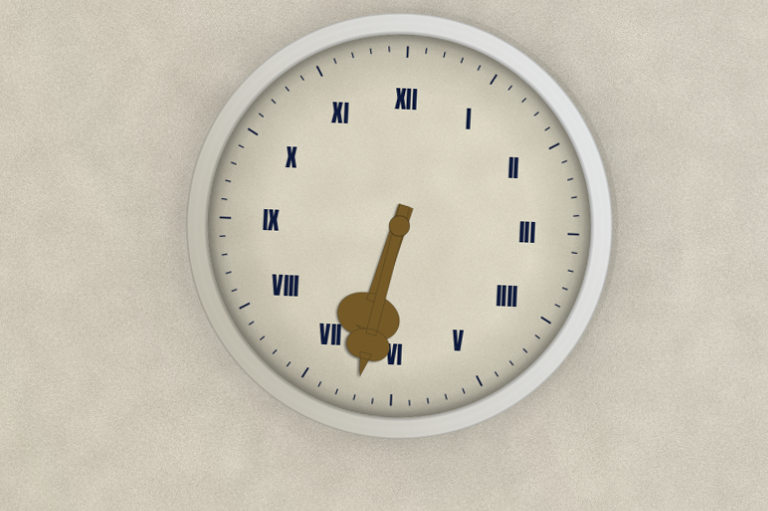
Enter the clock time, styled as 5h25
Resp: 6h32
